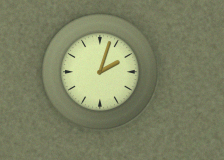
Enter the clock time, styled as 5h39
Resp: 2h03
